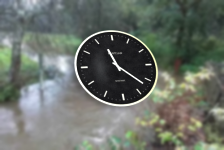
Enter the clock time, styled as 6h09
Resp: 11h22
